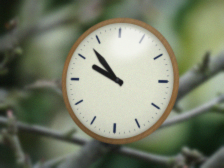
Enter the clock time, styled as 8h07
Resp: 9h53
